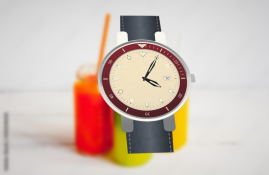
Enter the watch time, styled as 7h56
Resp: 4h05
